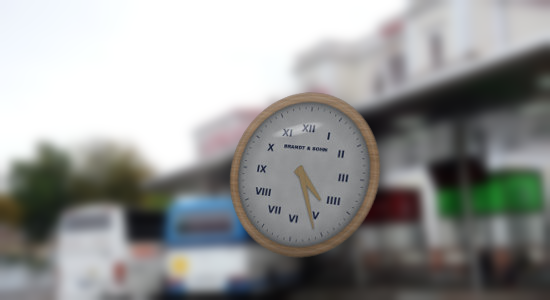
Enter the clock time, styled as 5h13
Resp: 4h26
